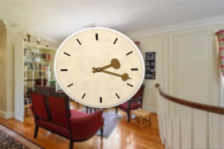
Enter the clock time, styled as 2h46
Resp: 2h18
